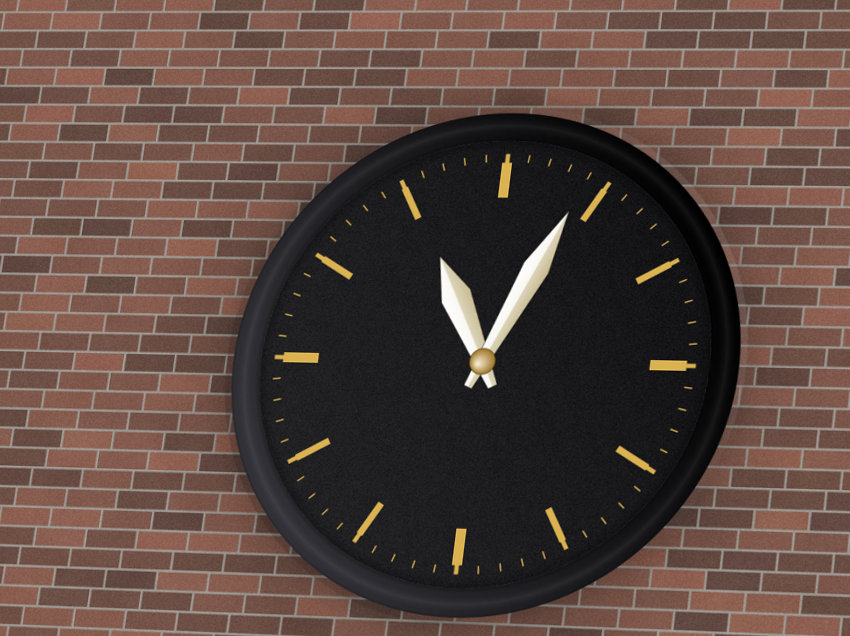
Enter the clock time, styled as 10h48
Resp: 11h04
